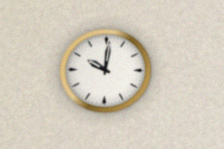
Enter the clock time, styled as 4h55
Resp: 10h01
